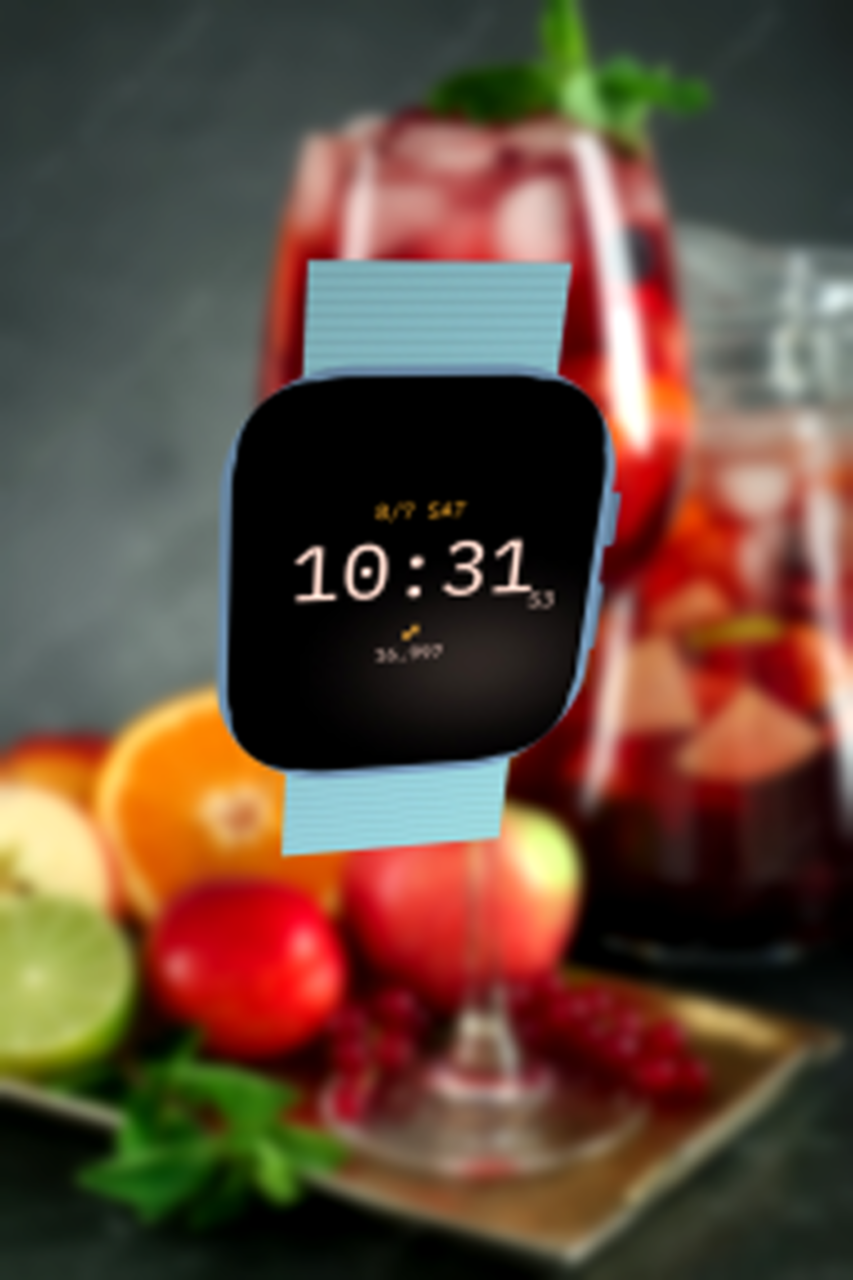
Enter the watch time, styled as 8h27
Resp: 10h31
